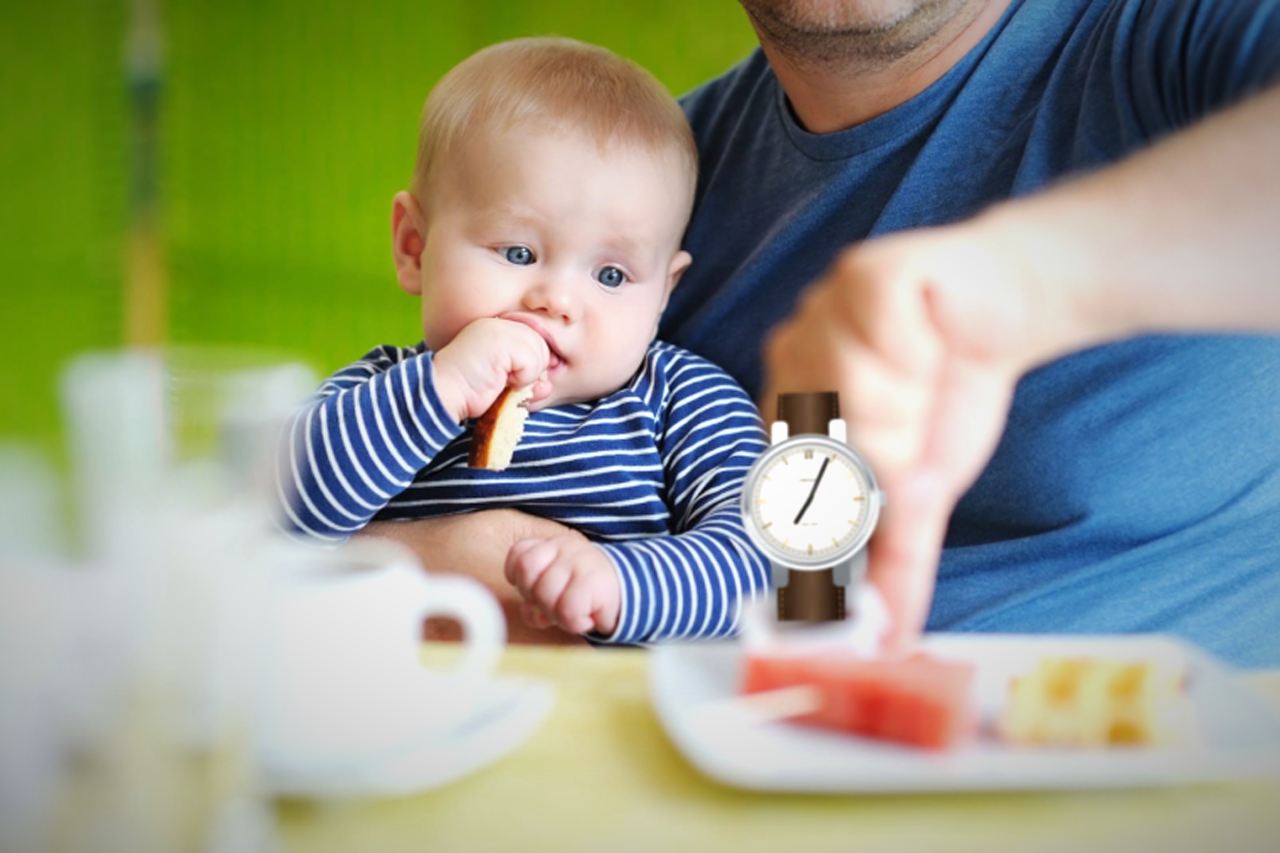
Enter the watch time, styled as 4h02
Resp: 7h04
